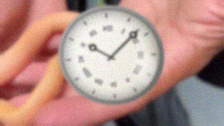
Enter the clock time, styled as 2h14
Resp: 10h08
